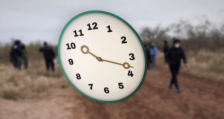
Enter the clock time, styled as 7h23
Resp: 10h18
